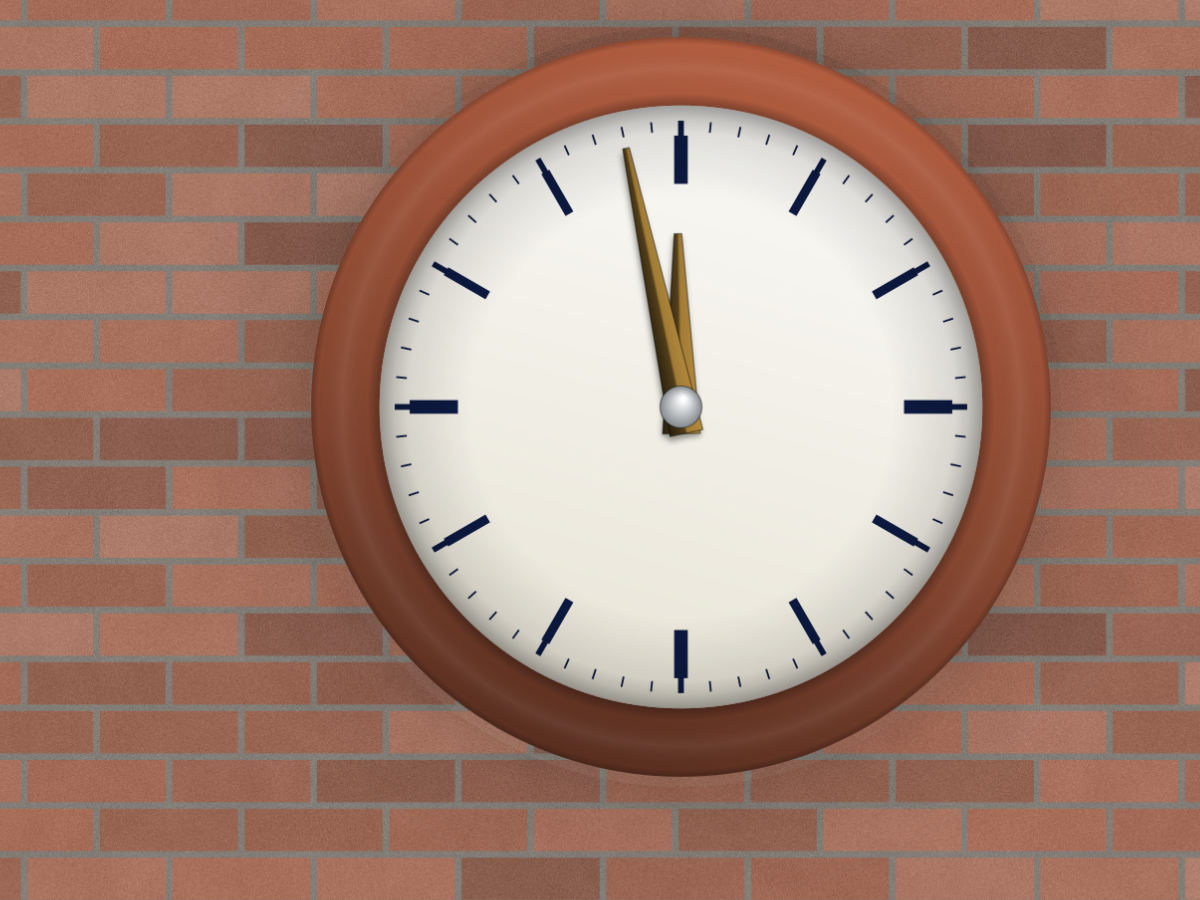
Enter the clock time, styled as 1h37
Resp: 11h58
